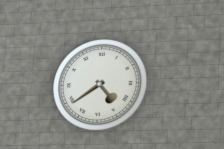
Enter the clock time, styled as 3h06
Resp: 4h39
